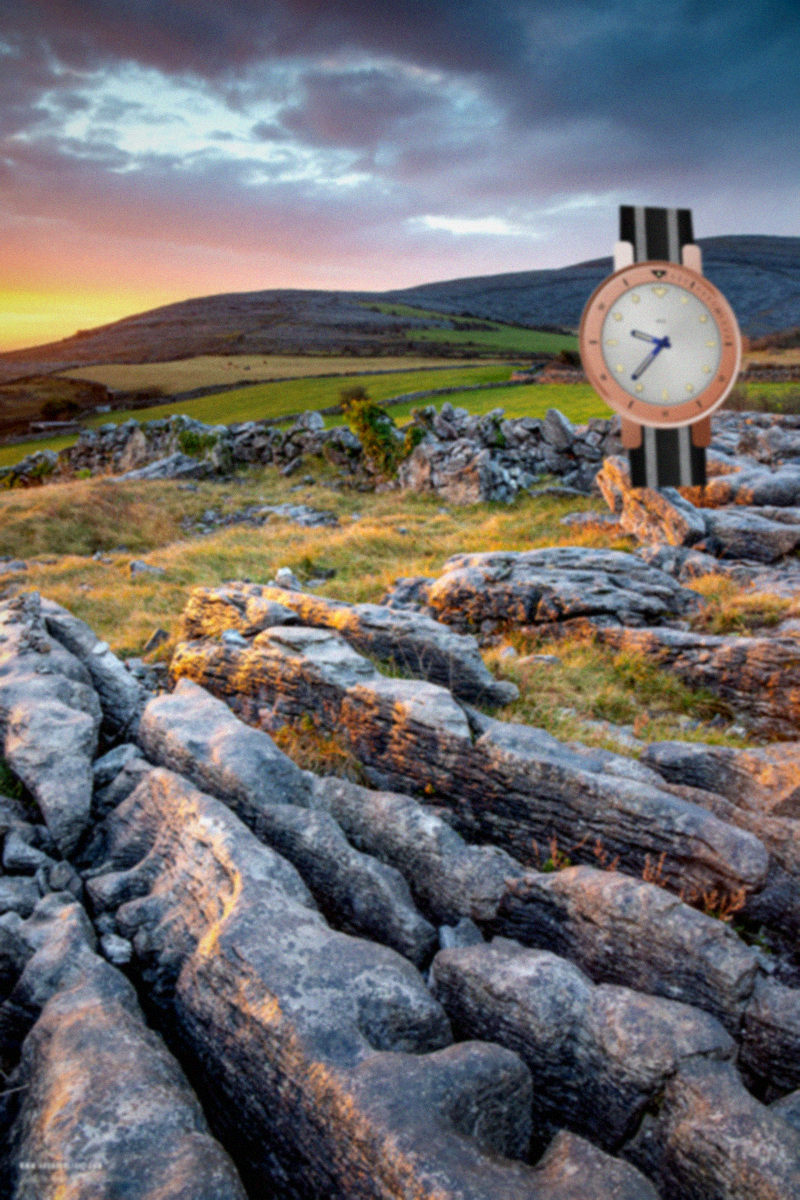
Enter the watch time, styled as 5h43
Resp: 9h37
